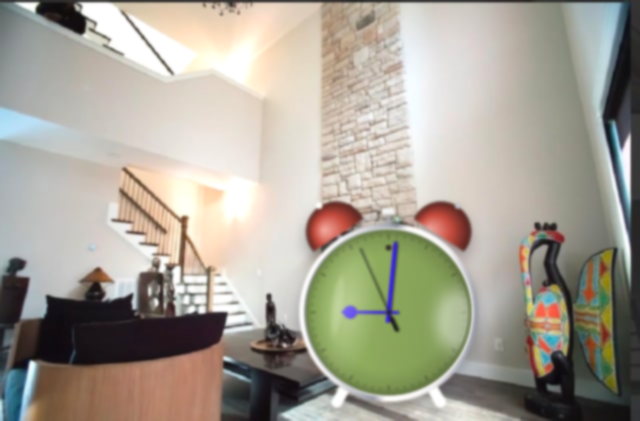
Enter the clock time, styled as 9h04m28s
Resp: 9h00m56s
